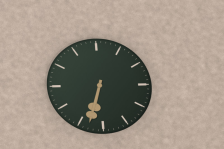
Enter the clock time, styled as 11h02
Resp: 6h33
